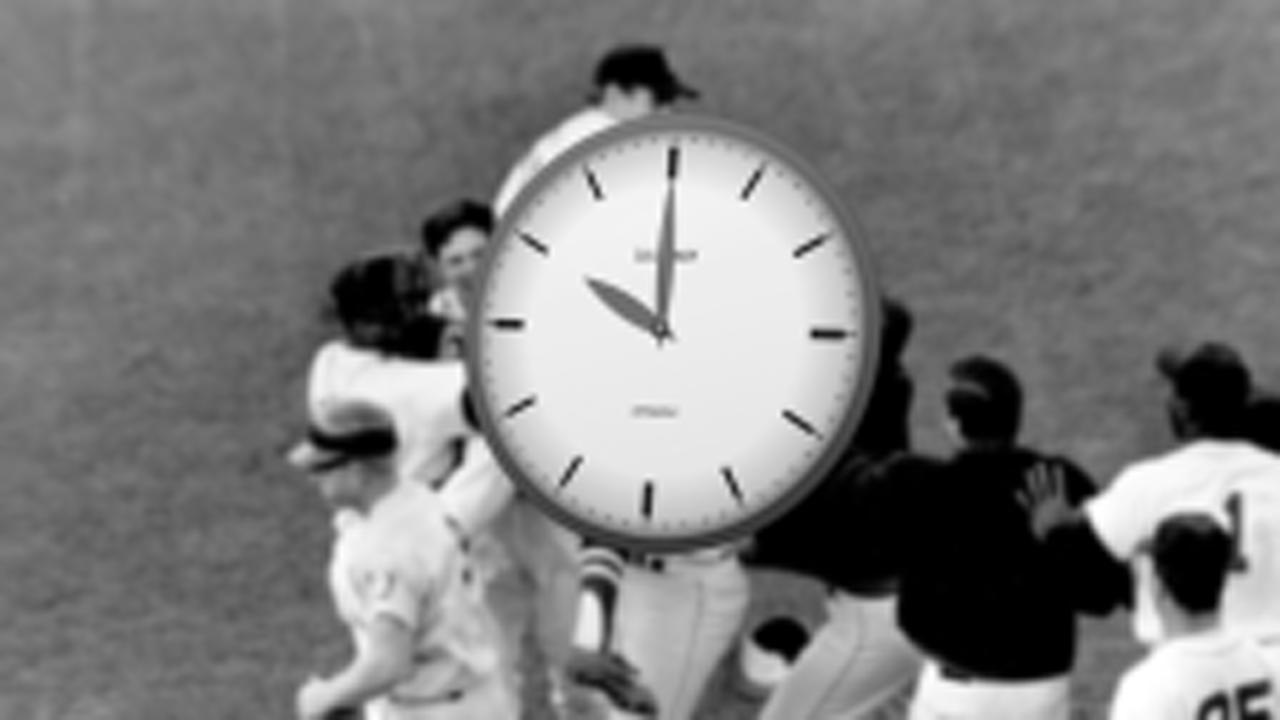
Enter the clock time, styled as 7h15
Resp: 10h00
